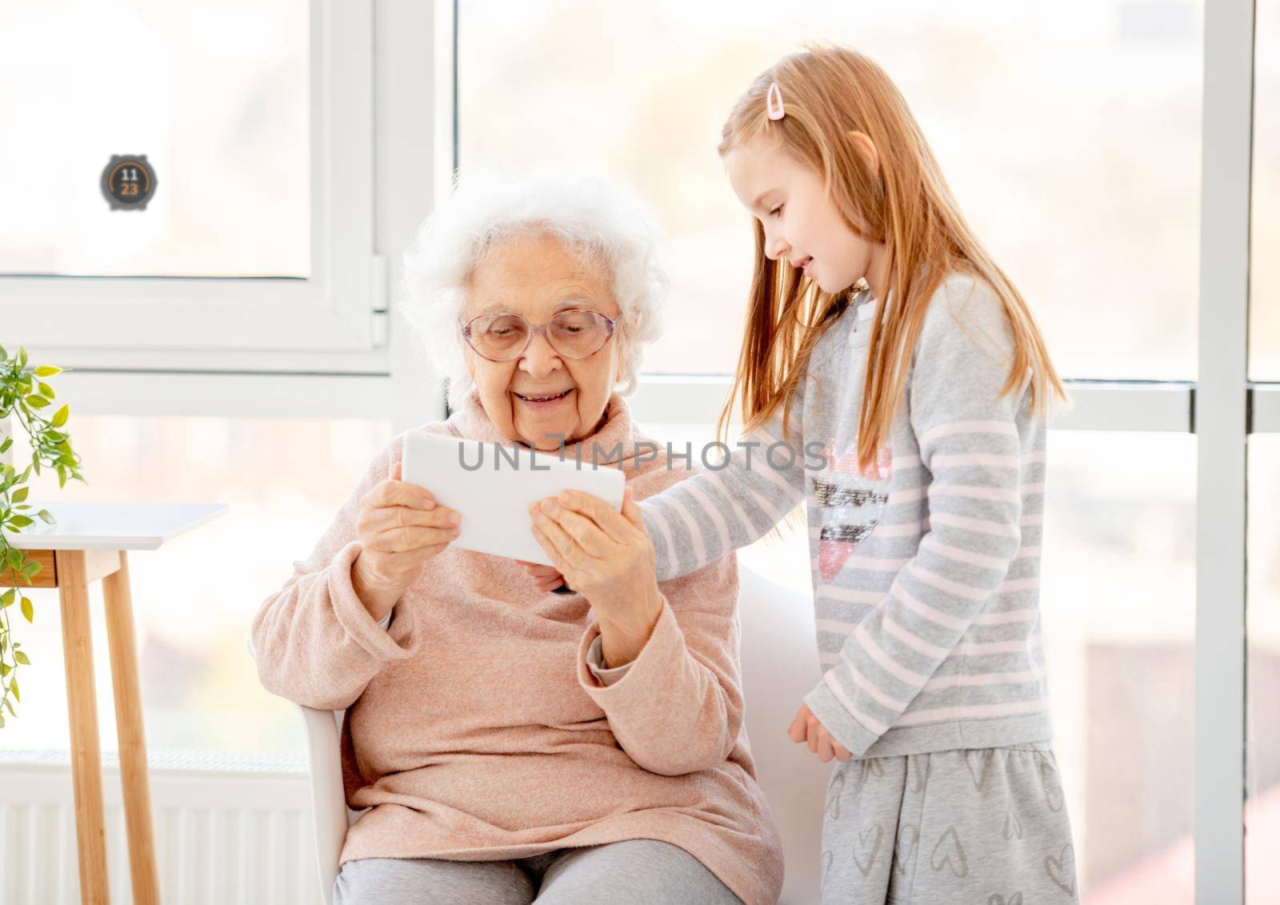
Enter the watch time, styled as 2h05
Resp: 11h23
